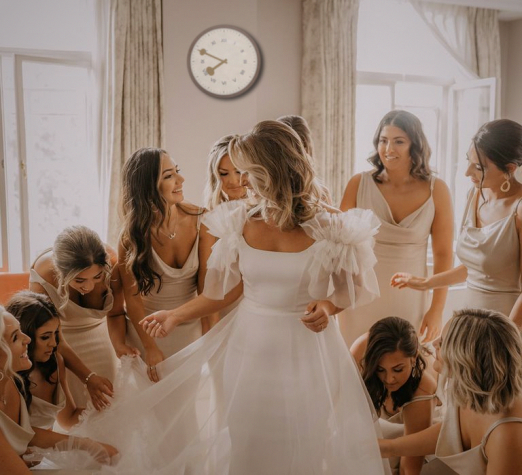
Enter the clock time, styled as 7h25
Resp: 7h49
